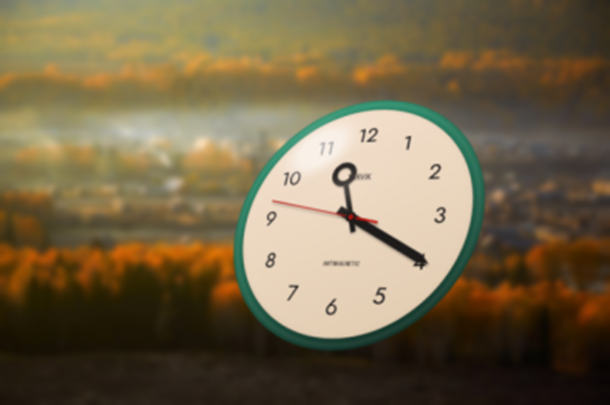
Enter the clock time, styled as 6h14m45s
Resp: 11h19m47s
